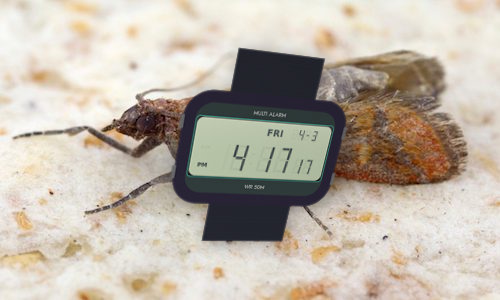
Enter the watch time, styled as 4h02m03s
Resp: 4h17m17s
